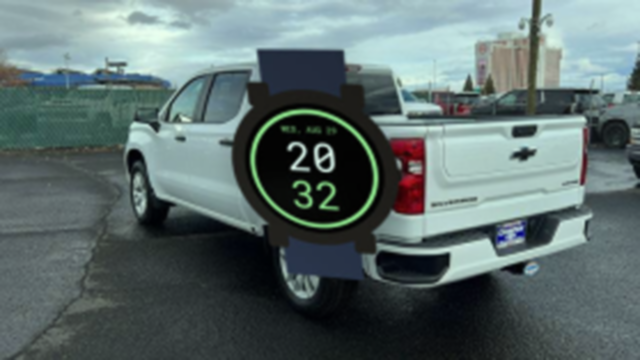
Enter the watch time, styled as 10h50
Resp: 20h32
